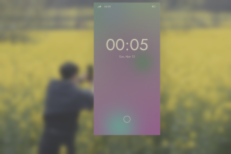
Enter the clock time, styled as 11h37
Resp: 0h05
